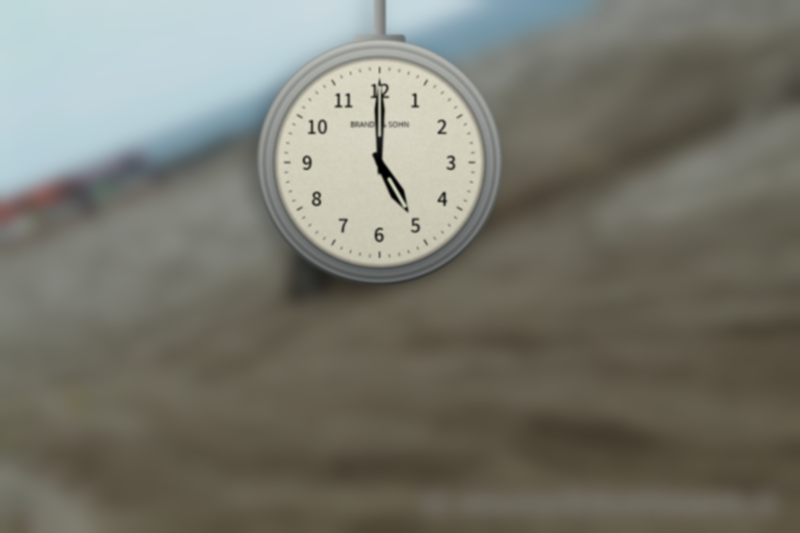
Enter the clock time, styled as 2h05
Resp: 5h00
